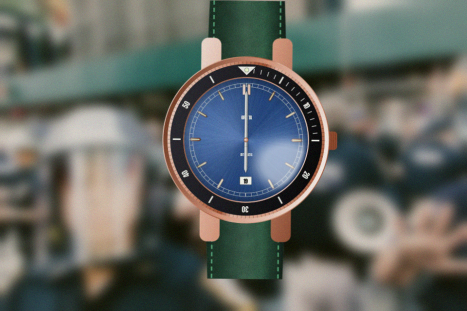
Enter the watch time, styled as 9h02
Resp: 6h00
